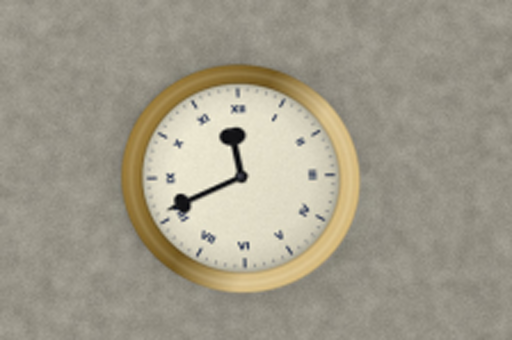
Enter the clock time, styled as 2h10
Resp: 11h41
